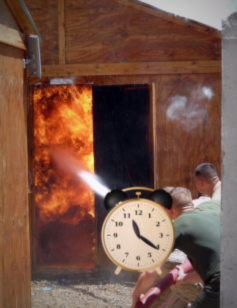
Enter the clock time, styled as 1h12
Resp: 11h21
